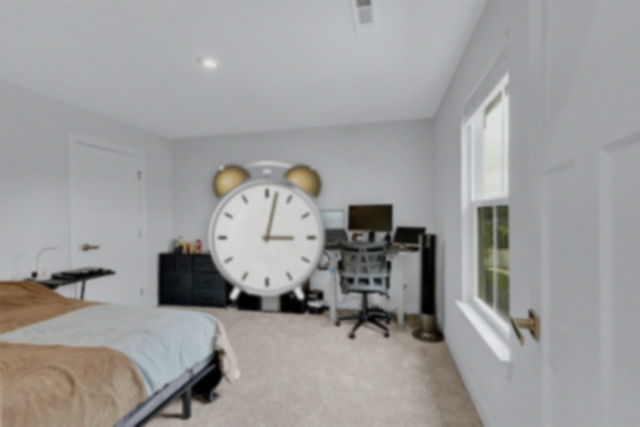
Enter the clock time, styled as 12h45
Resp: 3h02
